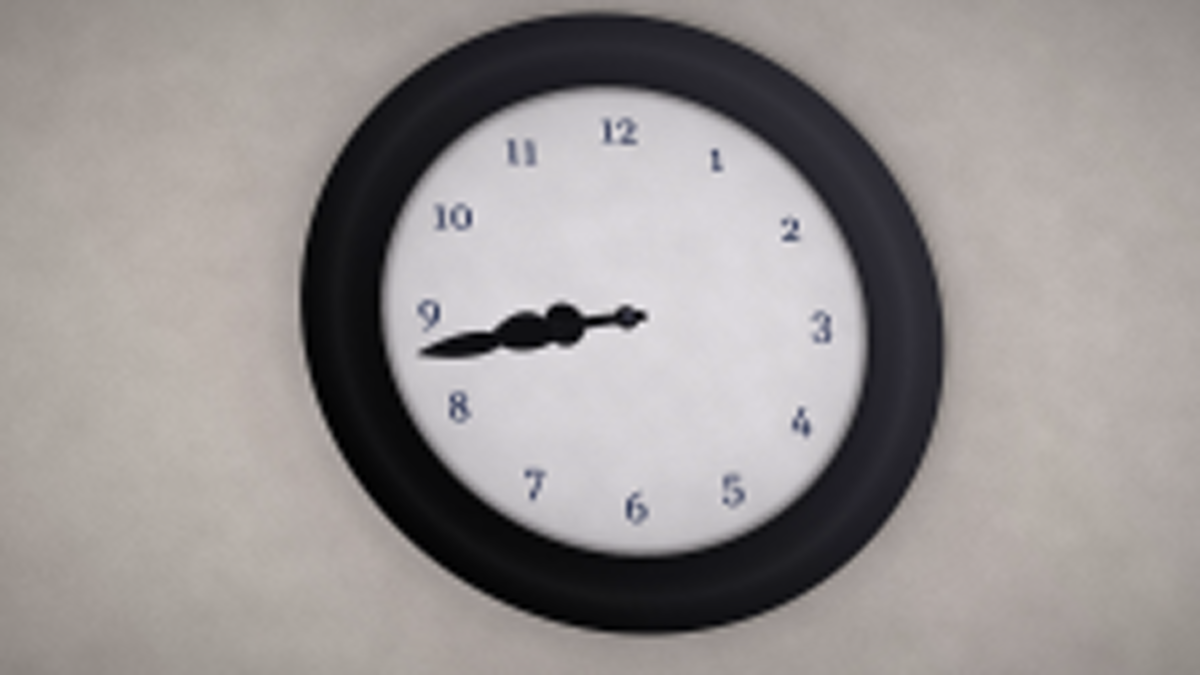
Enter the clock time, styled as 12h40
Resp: 8h43
